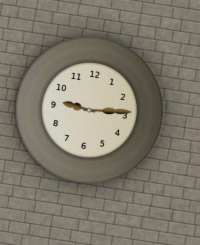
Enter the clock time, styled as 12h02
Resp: 9h14
